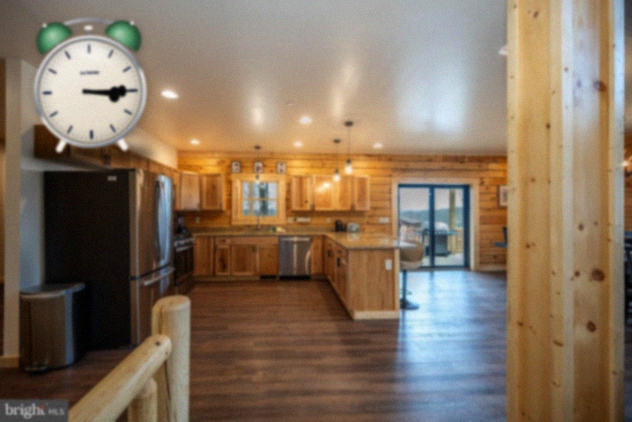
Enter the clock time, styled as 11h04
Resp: 3h15
